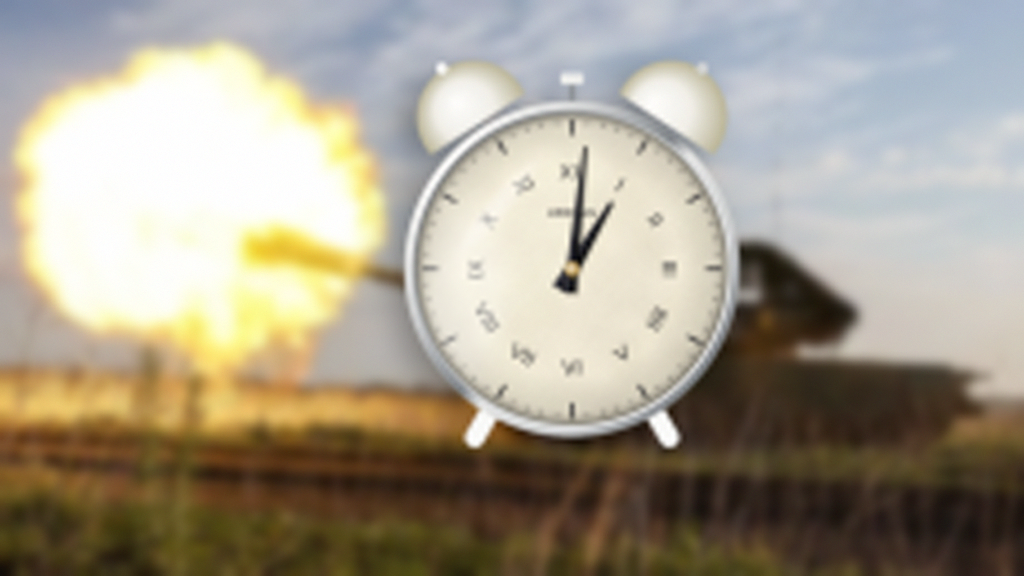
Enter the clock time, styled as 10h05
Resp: 1h01
